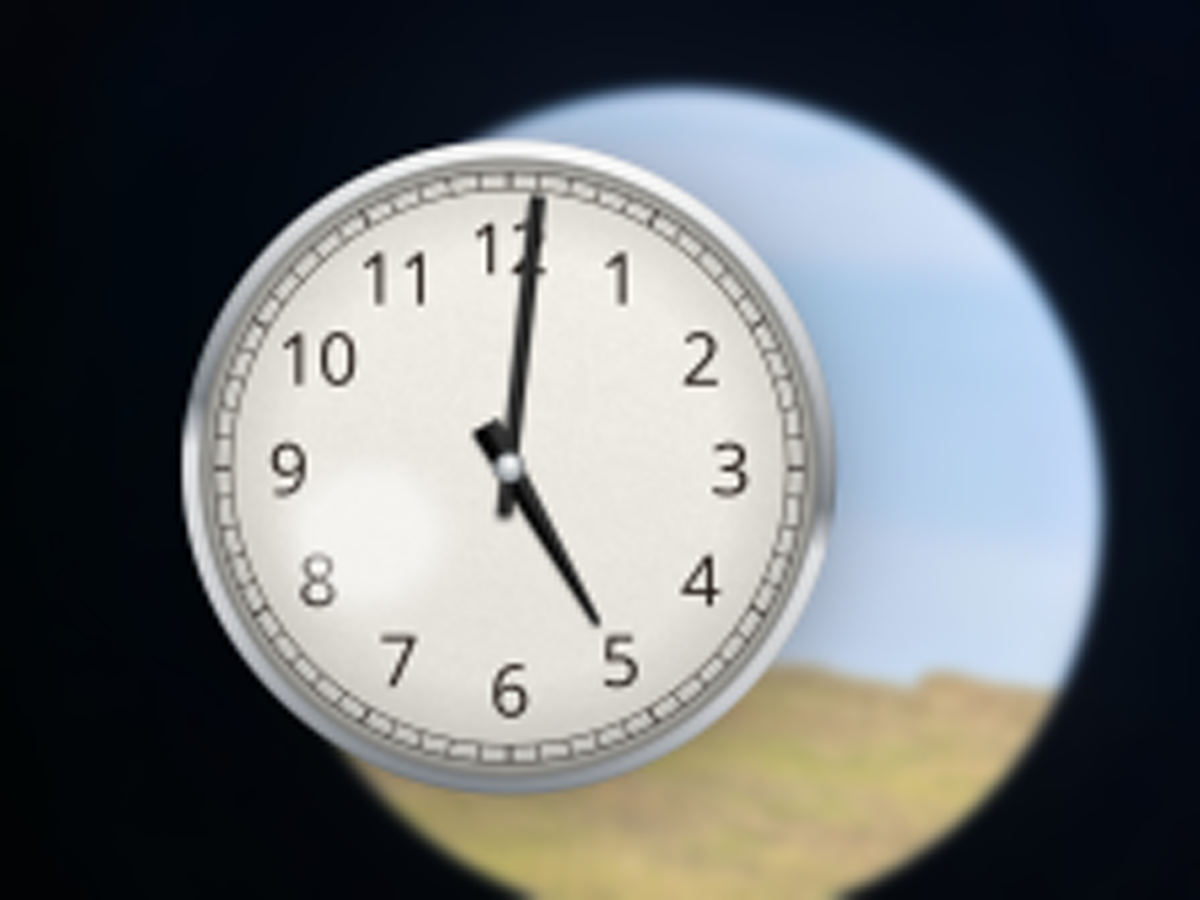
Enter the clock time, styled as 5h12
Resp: 5h01
